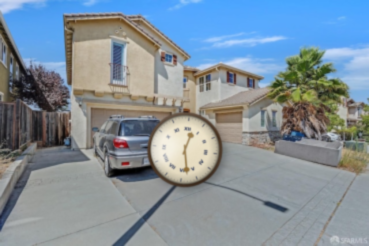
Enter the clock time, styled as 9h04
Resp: 12h28
